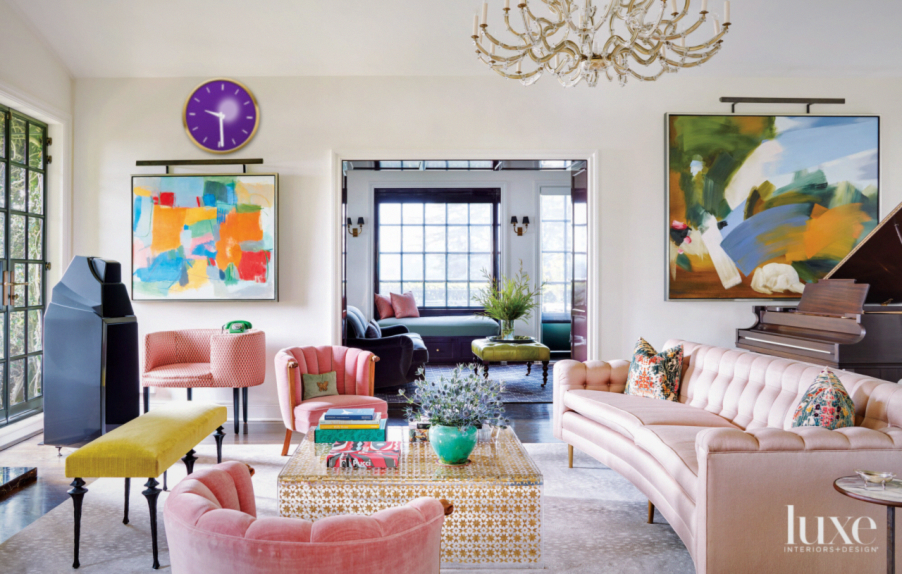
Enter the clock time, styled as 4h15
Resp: 9h29
